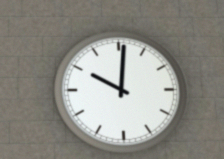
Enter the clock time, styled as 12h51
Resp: 10h01
